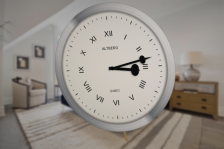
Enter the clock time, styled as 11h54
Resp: 3h13
